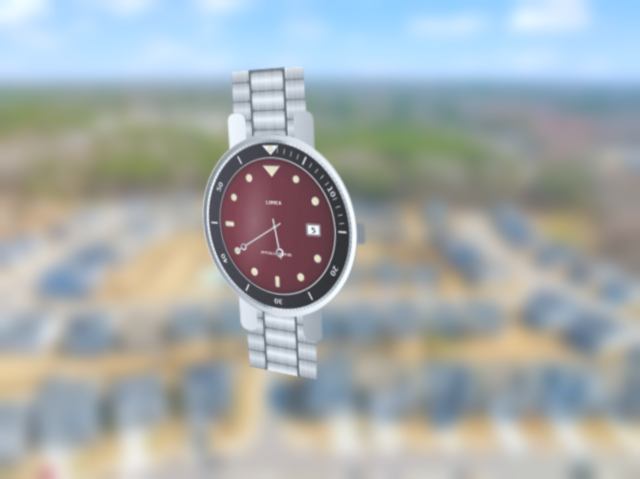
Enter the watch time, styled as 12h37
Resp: 5h40
